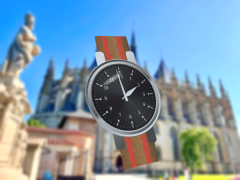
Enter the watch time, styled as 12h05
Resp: 1h59
